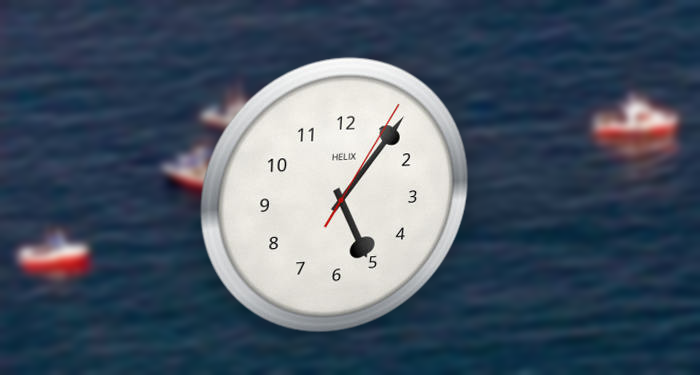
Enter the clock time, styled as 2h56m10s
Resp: 5h06m05s
